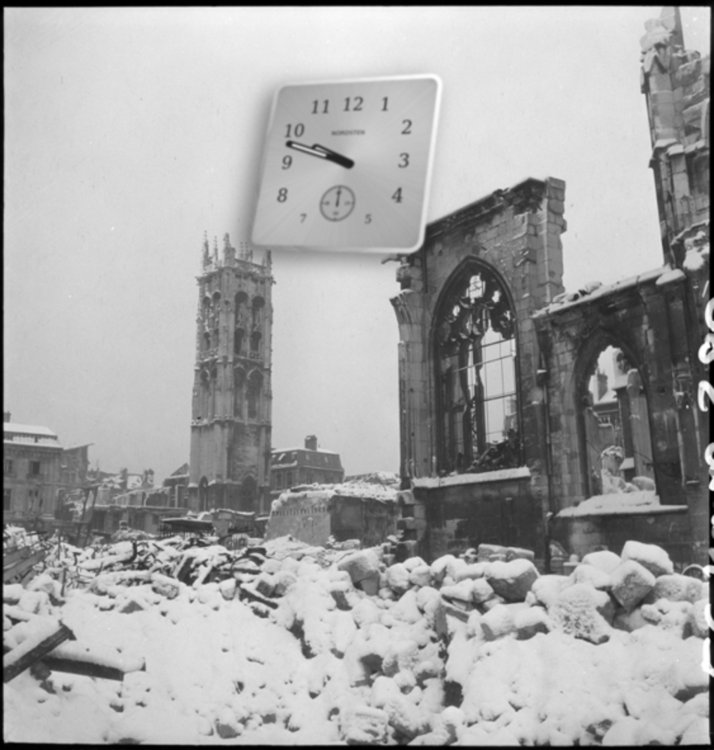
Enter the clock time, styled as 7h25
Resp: 9h48
